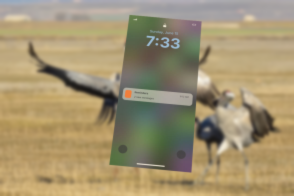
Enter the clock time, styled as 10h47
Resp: 7h33
